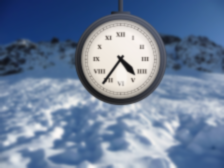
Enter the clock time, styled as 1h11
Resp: 4h36
